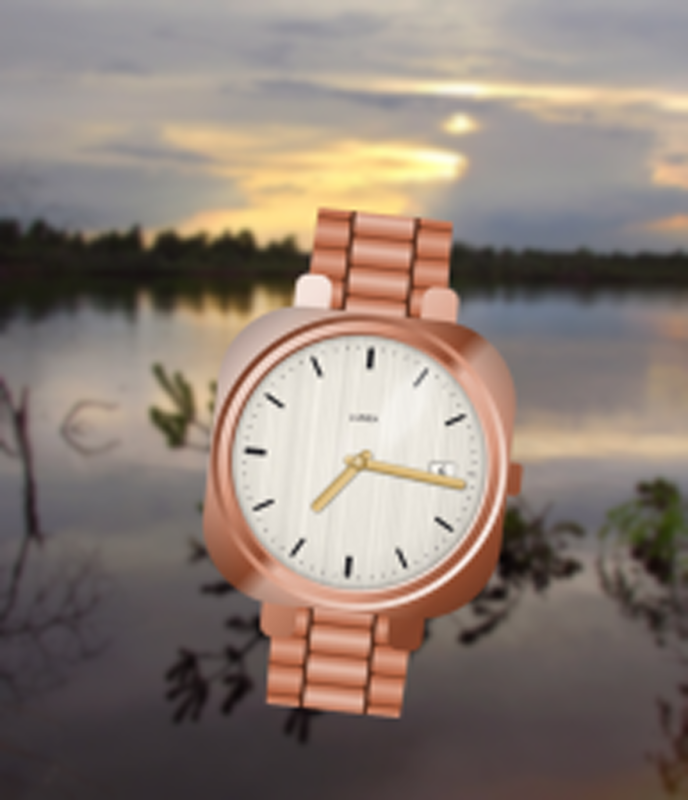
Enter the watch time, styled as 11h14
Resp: 7h16
